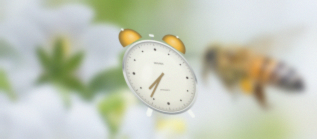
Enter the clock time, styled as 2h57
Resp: 7h36
